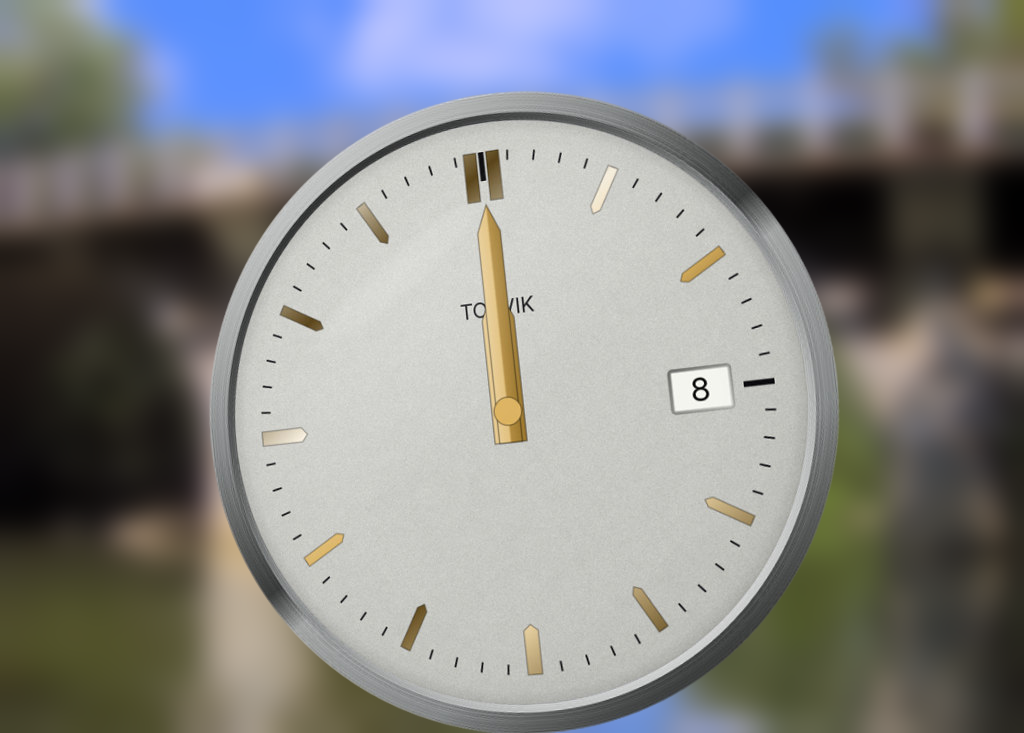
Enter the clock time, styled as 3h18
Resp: 12h00
